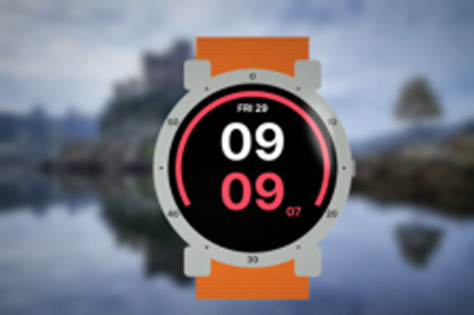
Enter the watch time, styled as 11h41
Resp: 9h09
